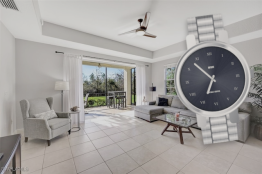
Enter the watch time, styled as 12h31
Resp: 6h53
